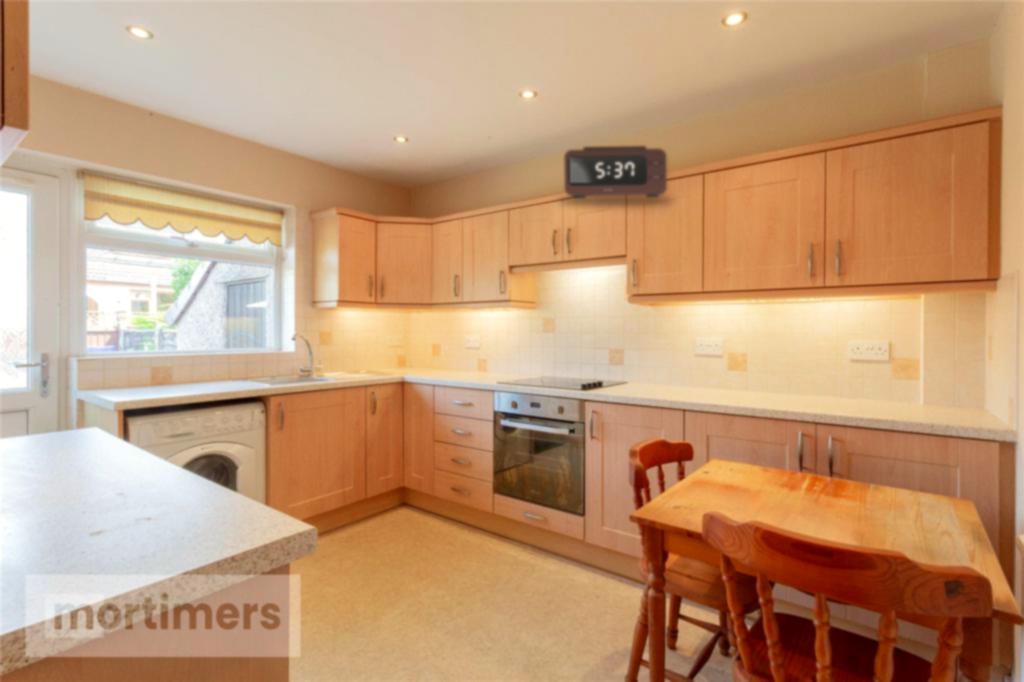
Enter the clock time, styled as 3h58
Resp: 5h37
